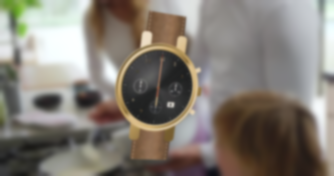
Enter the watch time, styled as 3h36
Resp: 6h00
